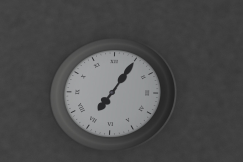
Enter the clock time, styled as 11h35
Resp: 7h05
